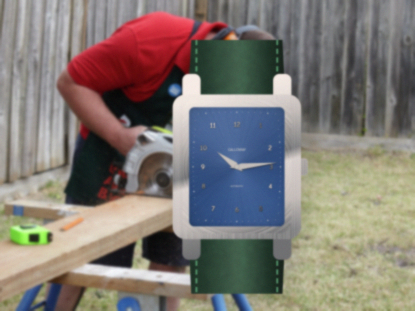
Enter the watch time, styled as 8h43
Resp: 10h14
